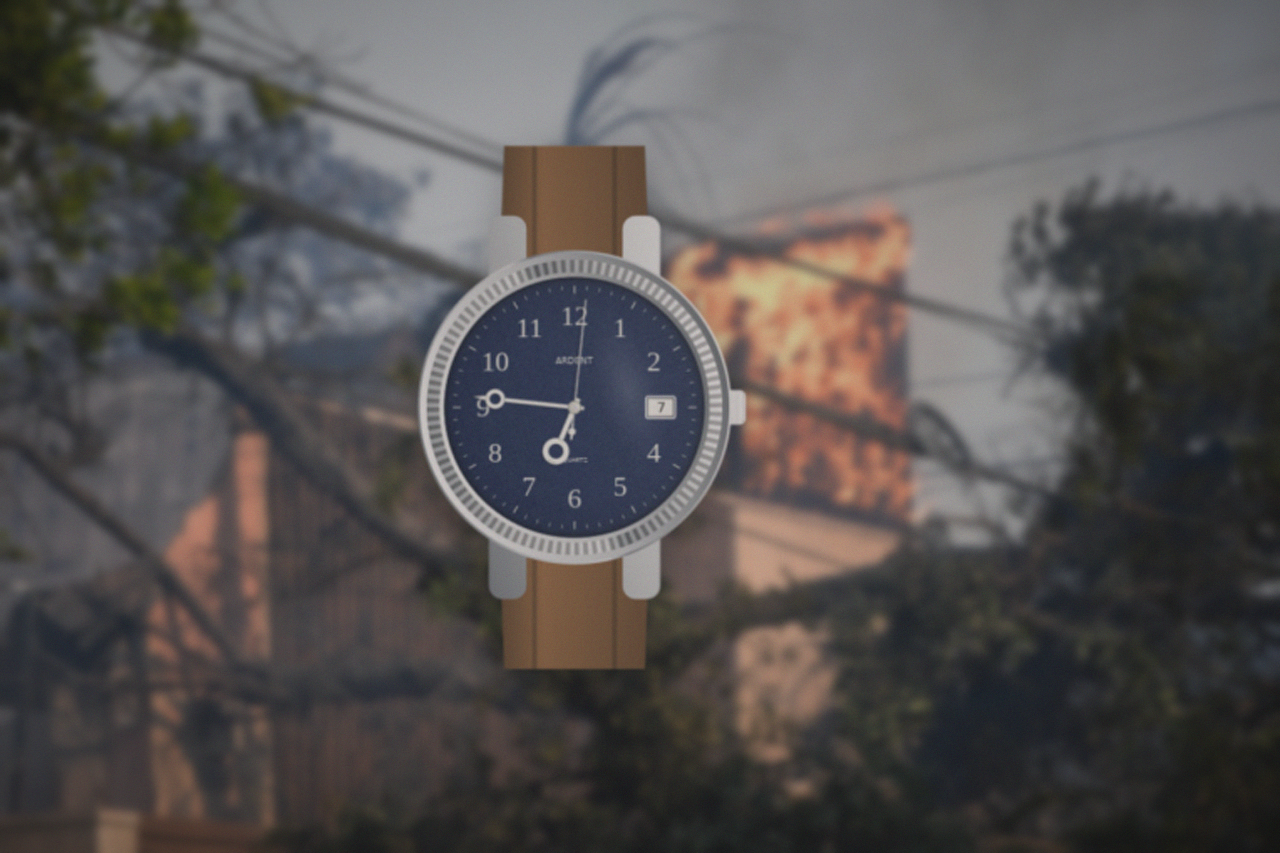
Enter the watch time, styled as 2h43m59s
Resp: 6h46m01s
